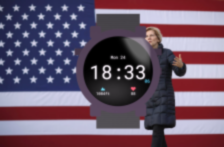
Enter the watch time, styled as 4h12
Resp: 18h33
